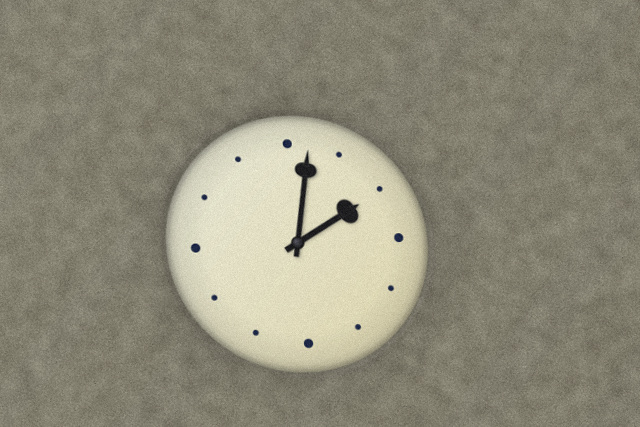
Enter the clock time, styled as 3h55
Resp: 2h02
